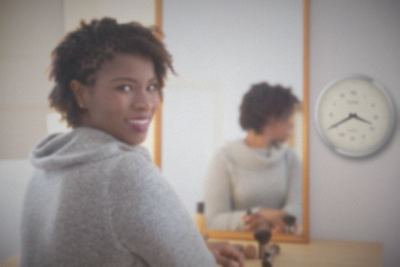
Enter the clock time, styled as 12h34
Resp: 3h40
